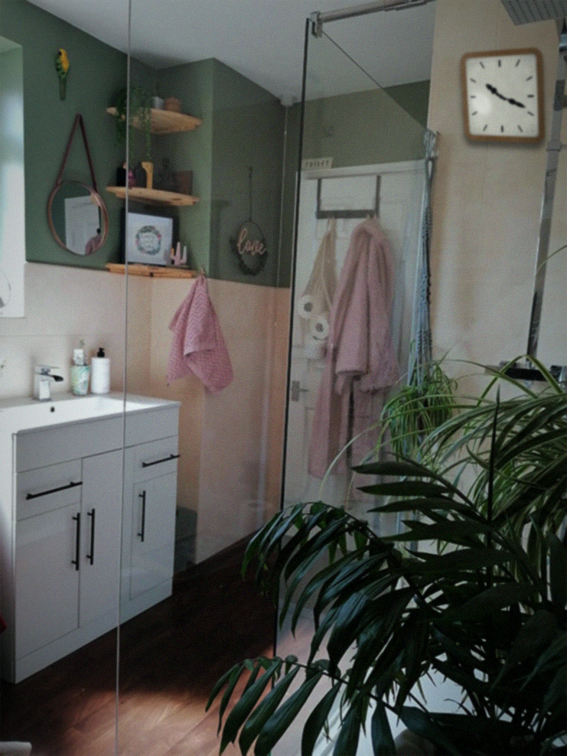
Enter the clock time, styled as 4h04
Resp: 10h19
